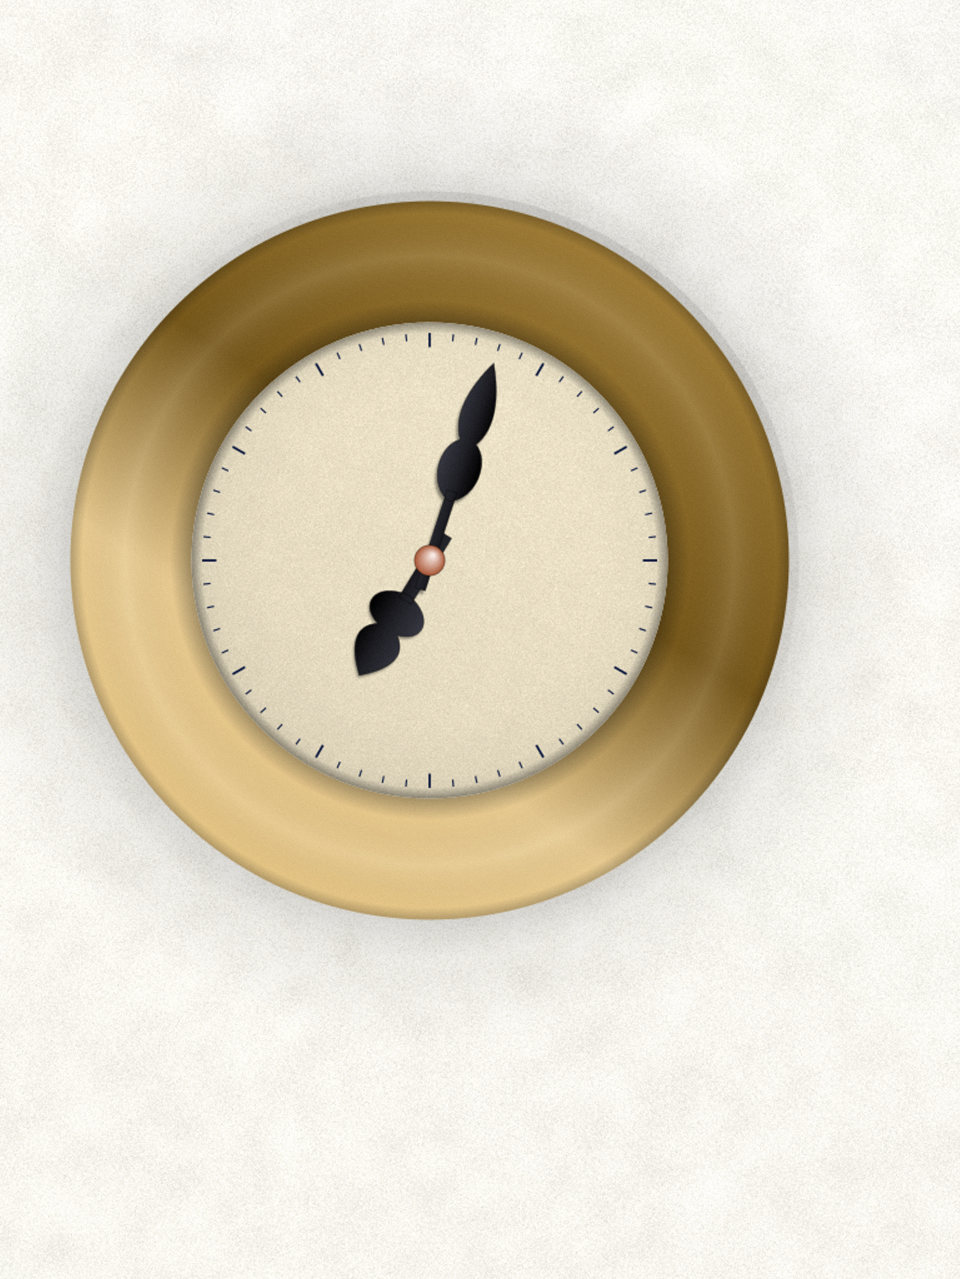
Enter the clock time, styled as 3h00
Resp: 7h03
